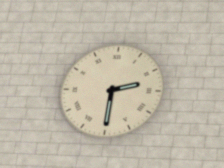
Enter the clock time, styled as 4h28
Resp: 2h30
